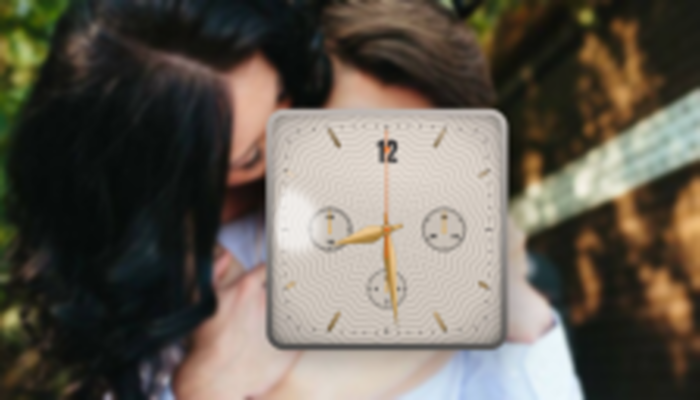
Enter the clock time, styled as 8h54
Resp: 8h29
